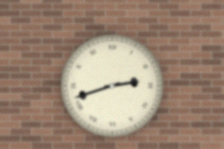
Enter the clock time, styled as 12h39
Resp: 2h42
